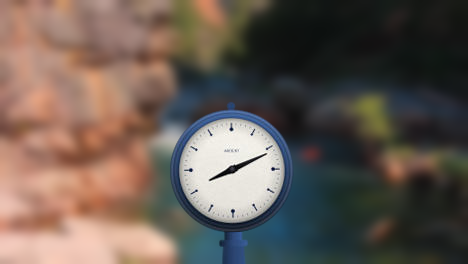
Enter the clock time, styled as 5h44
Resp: 8h11
